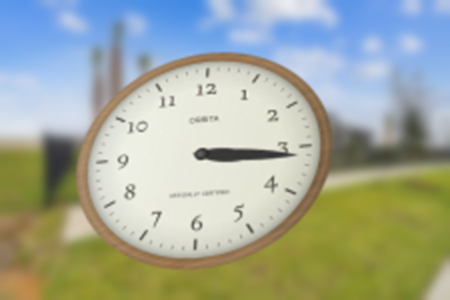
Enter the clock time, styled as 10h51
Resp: 3h16
